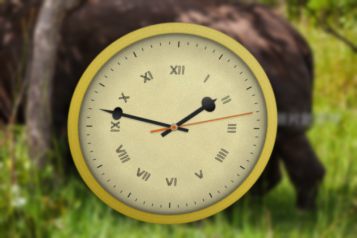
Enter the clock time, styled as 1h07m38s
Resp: 1h47m13s
